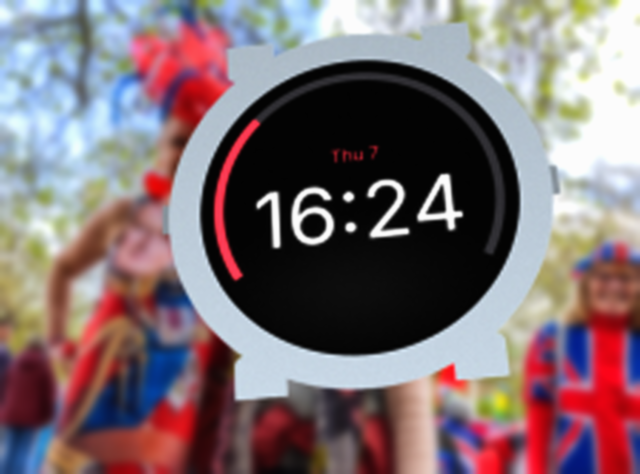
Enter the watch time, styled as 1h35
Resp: 16h24
